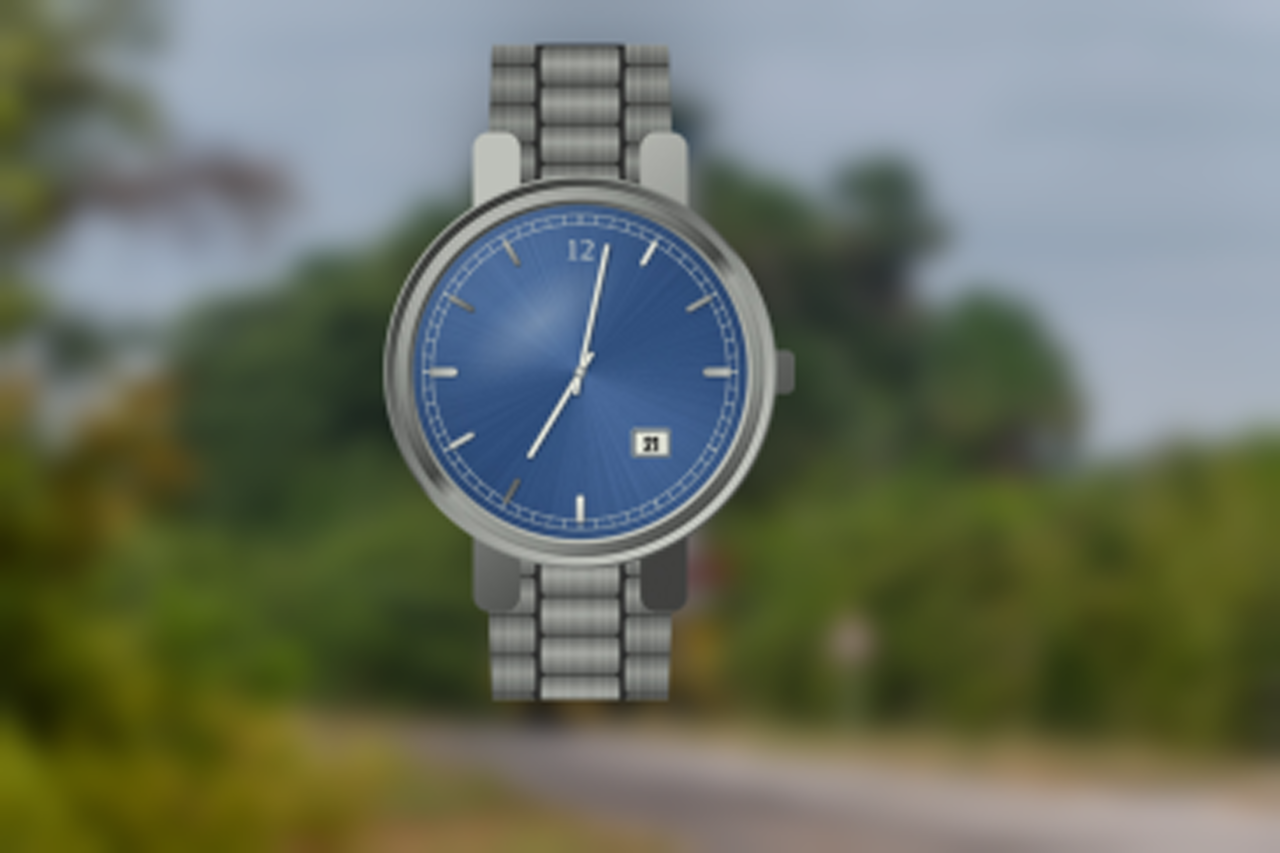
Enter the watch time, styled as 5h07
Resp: 7h02
